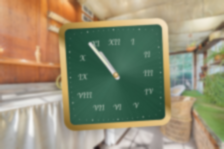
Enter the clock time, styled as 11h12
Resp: 10h54
